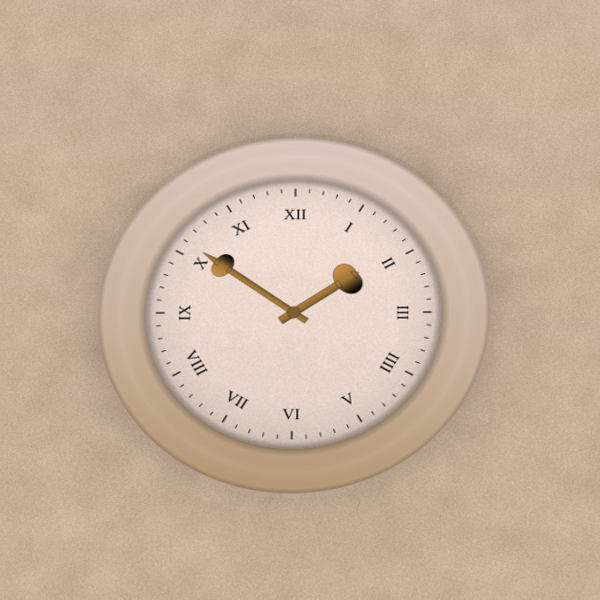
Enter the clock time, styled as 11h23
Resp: 1h51
